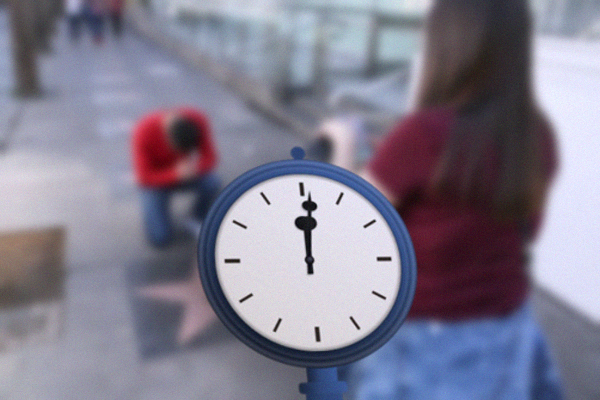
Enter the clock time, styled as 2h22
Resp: 12h01
